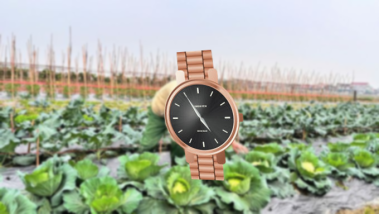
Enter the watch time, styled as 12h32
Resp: 4h55
